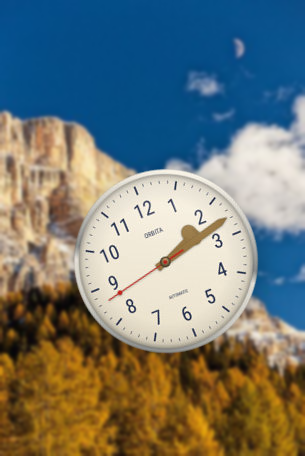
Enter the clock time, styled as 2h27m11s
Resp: 2h12m43s
